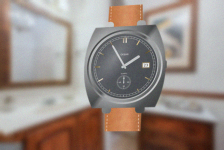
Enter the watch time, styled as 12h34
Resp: 1h55
